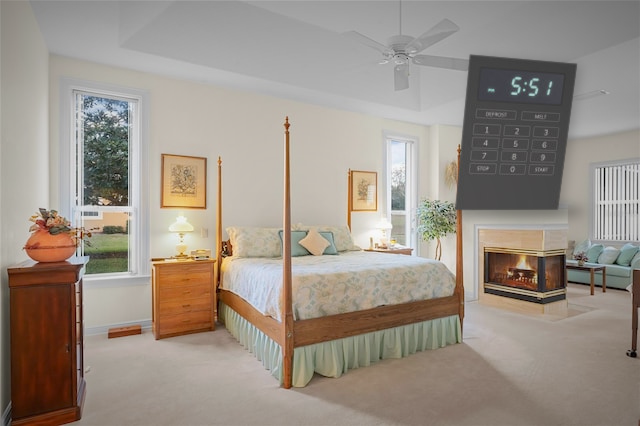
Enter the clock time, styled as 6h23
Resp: 5h51
